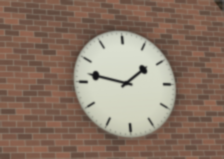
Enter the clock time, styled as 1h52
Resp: 1h47
